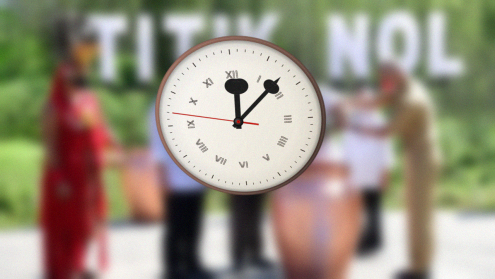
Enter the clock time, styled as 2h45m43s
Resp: 12h07m47s
